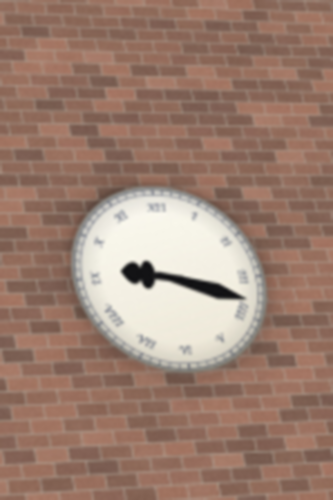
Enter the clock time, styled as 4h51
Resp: 9h18
